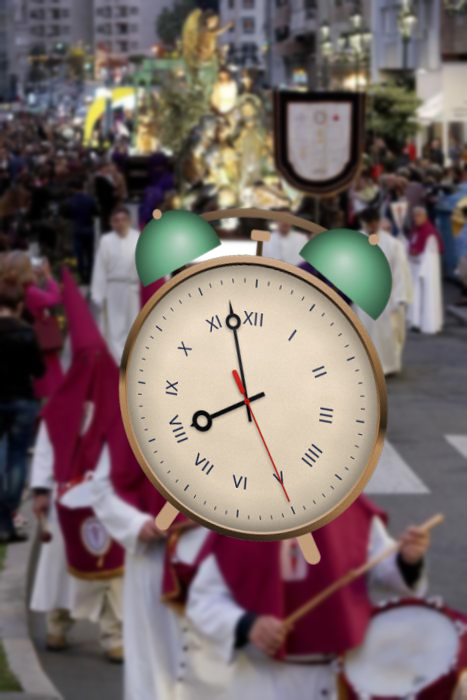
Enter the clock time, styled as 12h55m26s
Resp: 7h57m25s
